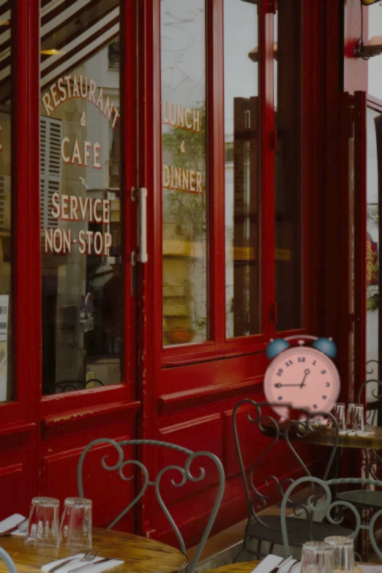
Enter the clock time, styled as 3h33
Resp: 12h45
